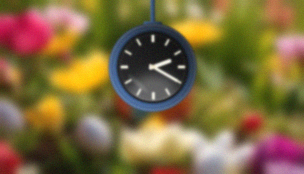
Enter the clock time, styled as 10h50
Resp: 2h20
